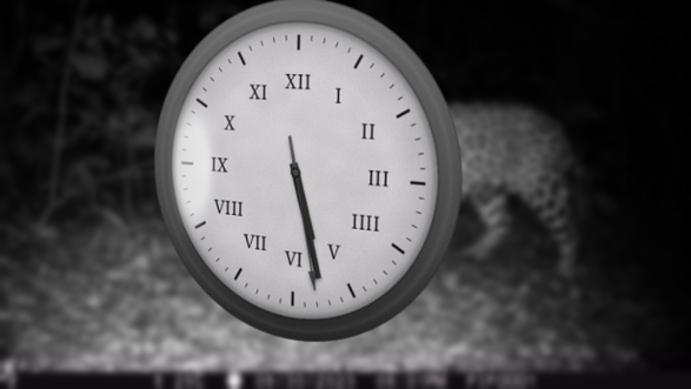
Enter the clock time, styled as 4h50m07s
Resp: 5h27m28s
